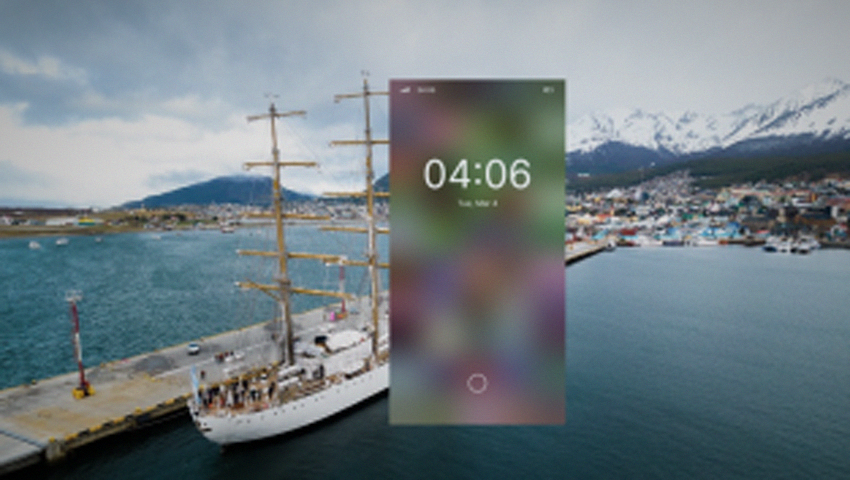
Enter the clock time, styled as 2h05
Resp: 4h06
